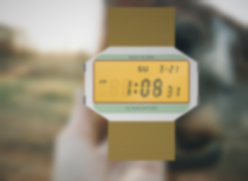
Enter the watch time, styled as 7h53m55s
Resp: 1h08m31s
